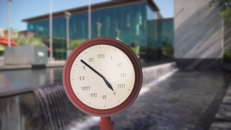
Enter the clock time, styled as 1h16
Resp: 4h52
